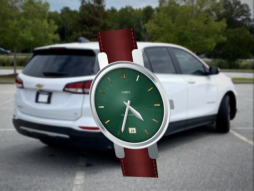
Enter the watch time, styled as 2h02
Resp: 4h34
